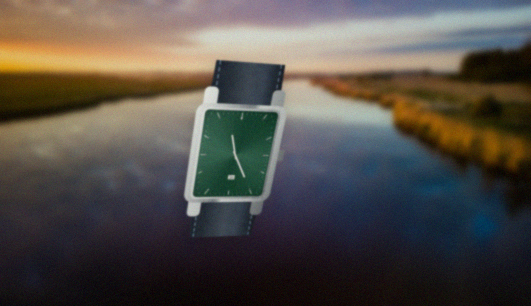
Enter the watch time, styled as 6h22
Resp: 11h25
